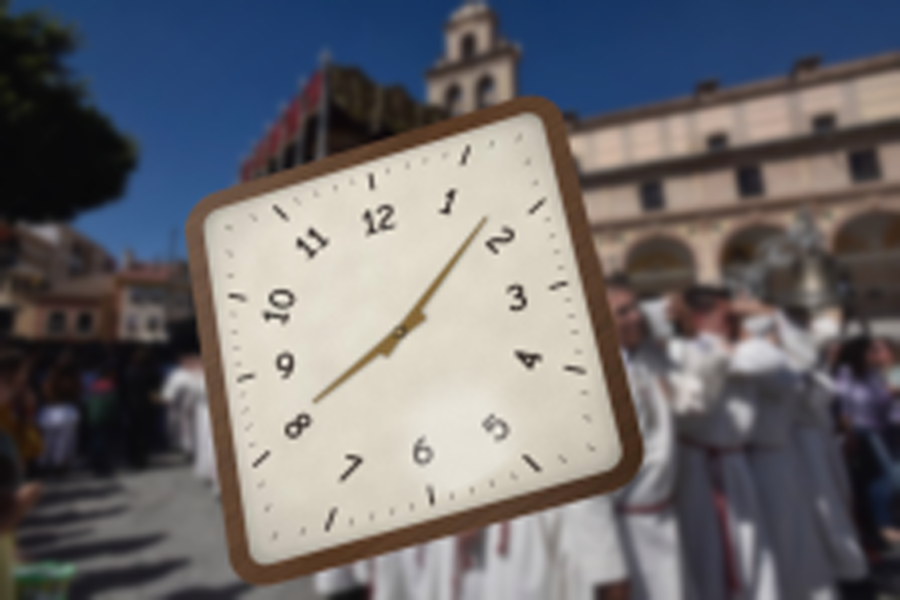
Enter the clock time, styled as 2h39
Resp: 8h08
